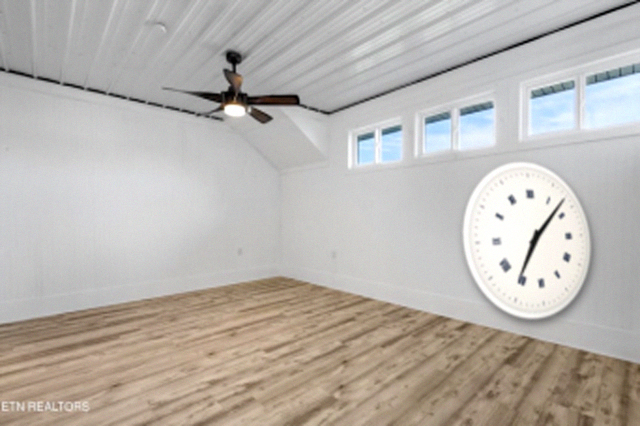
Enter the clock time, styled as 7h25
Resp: 7h08
